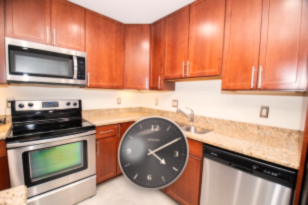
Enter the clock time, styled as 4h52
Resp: 4h10
